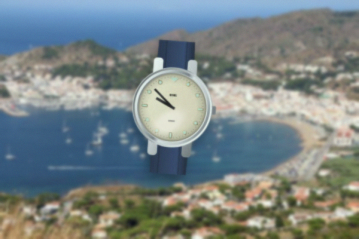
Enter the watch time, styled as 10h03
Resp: 9h52
